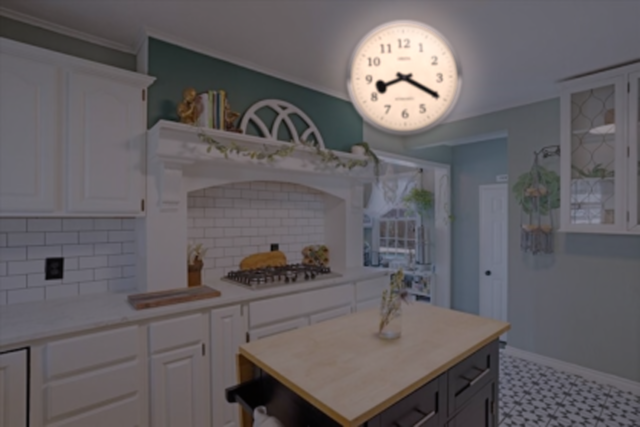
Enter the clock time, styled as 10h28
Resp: 8h20
